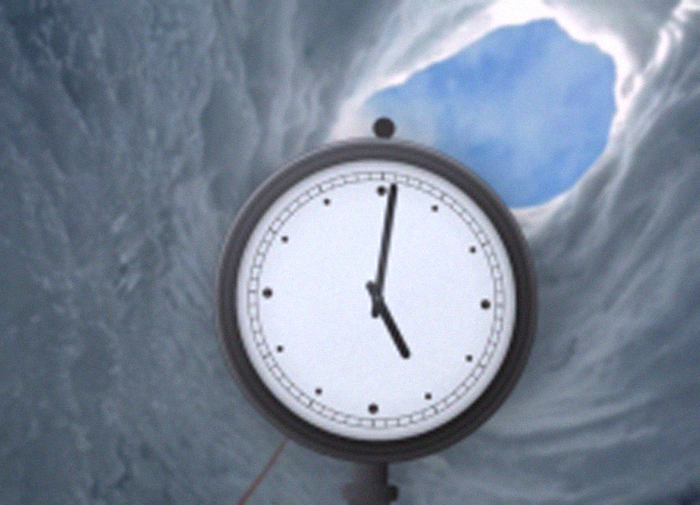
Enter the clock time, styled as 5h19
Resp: 5h01
